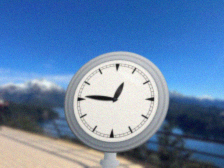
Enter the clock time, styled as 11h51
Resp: 12h46
